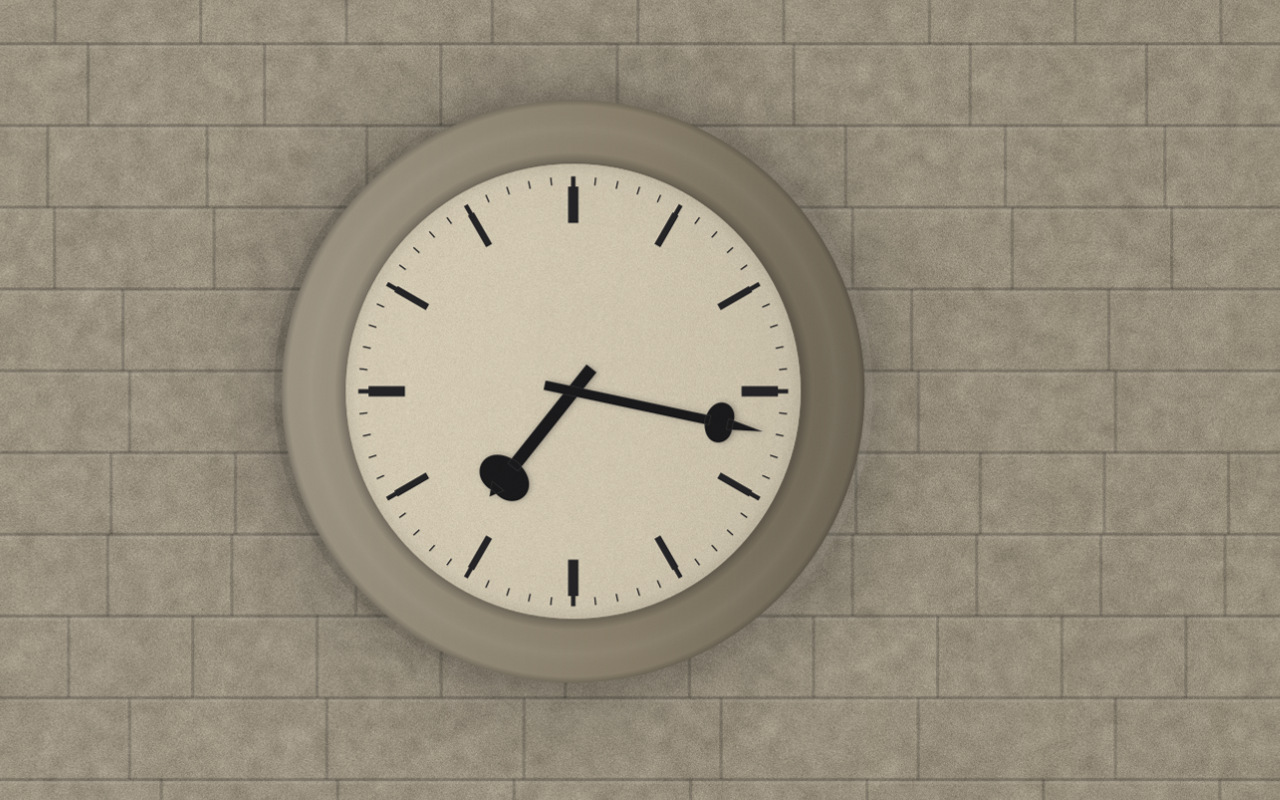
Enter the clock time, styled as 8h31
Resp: 7h17
